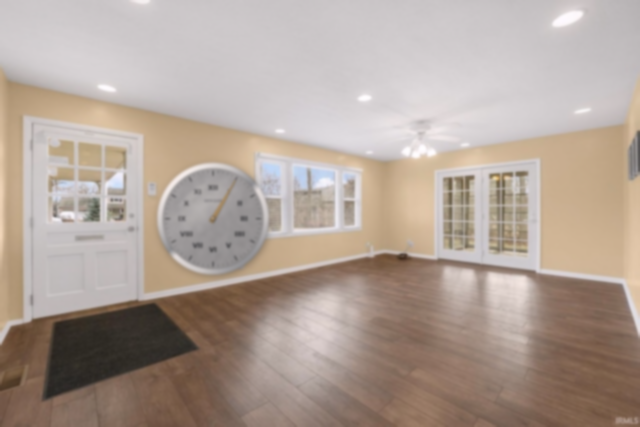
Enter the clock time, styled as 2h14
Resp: 1h05
